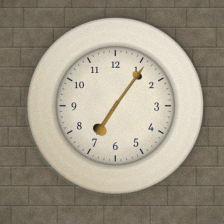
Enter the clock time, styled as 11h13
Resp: 7h06
